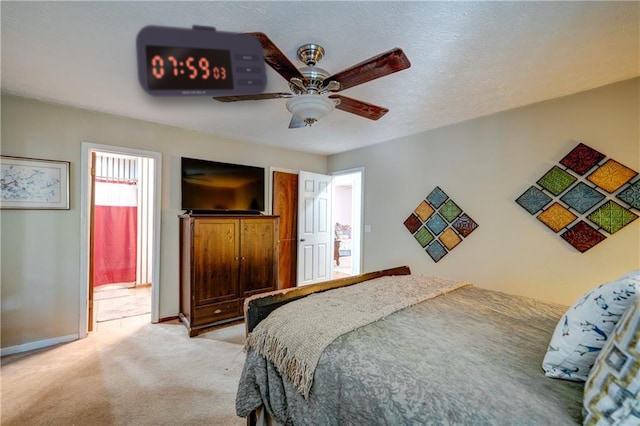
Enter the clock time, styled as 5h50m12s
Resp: 7h59m03s
